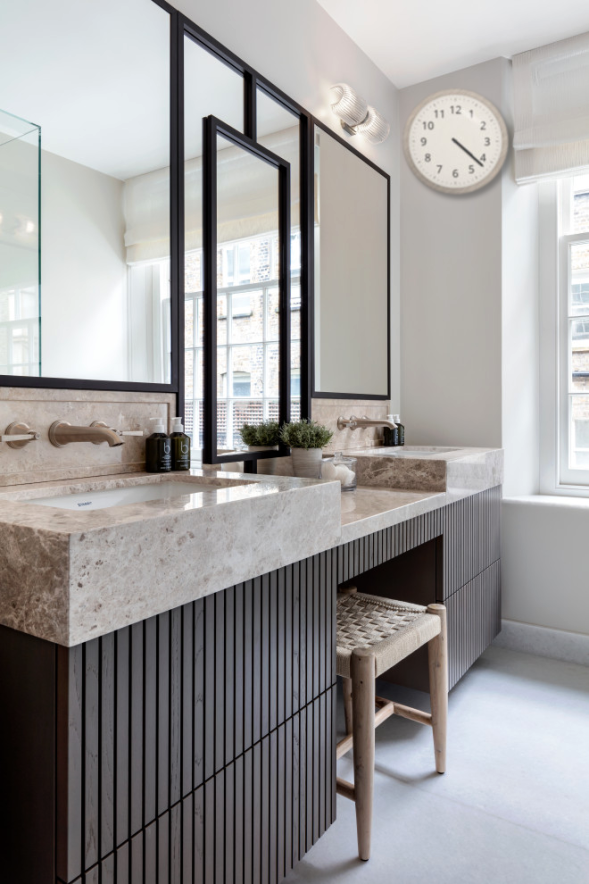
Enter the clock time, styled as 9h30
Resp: 4h22
